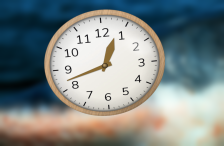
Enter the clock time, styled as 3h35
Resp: 12h42
